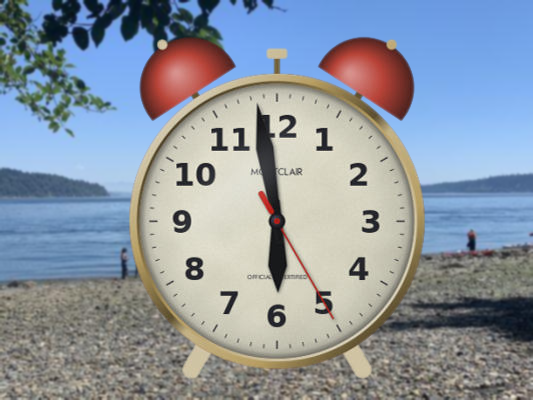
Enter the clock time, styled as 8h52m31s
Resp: 5h58m25s
